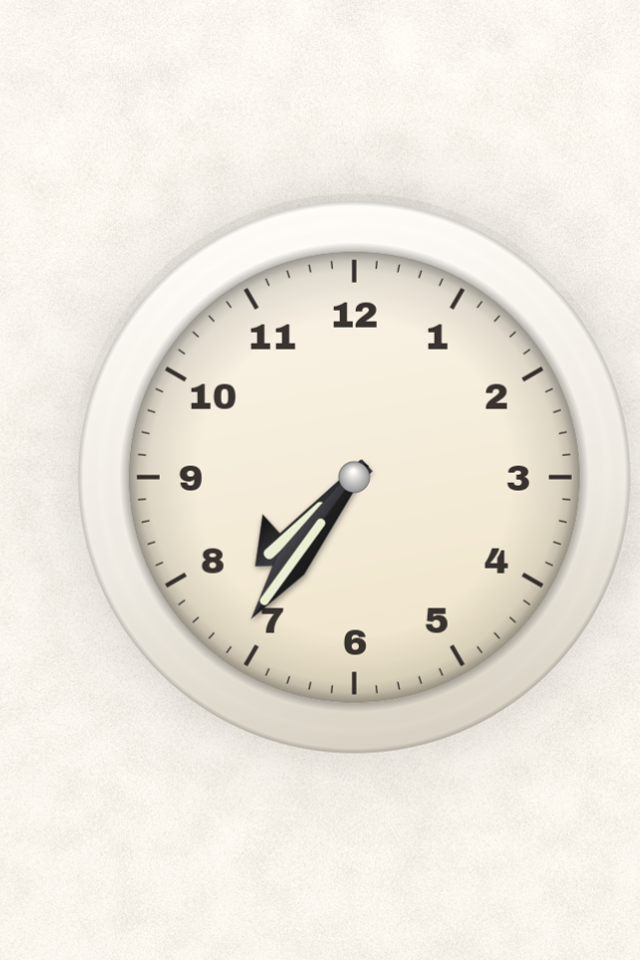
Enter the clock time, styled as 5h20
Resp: 7h36
